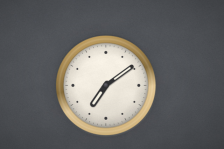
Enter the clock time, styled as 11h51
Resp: 7h09
